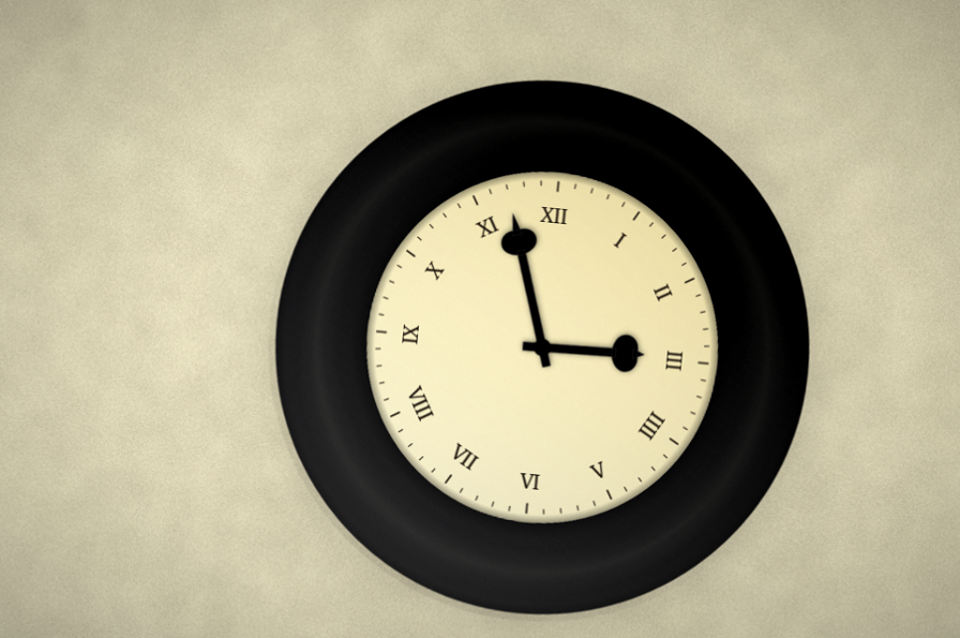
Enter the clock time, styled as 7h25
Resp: 2h57
